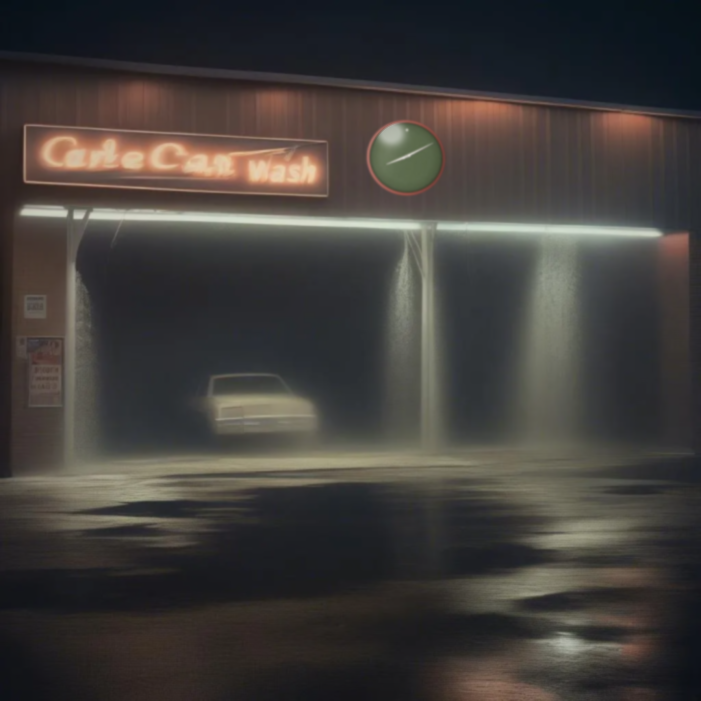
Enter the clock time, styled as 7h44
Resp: 8h10
